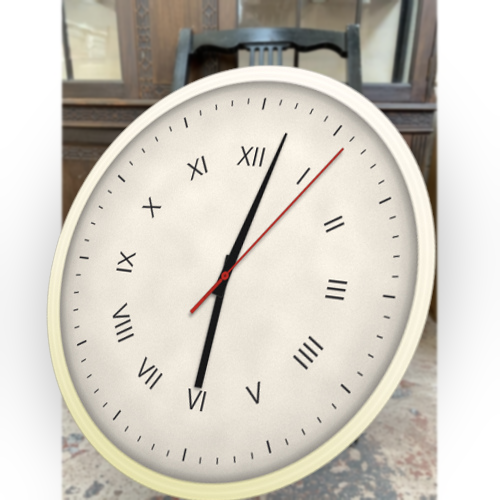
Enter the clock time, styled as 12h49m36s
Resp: 6h02m06s
